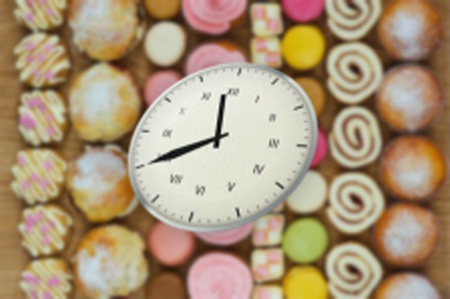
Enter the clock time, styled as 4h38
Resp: 11h40
